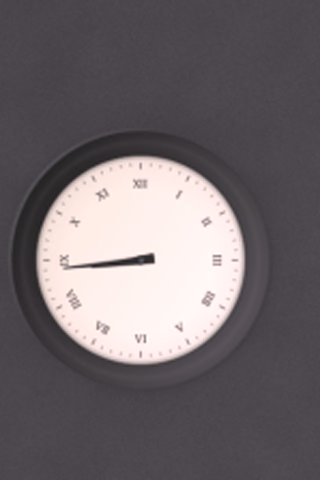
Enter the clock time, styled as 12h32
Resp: 8h44
